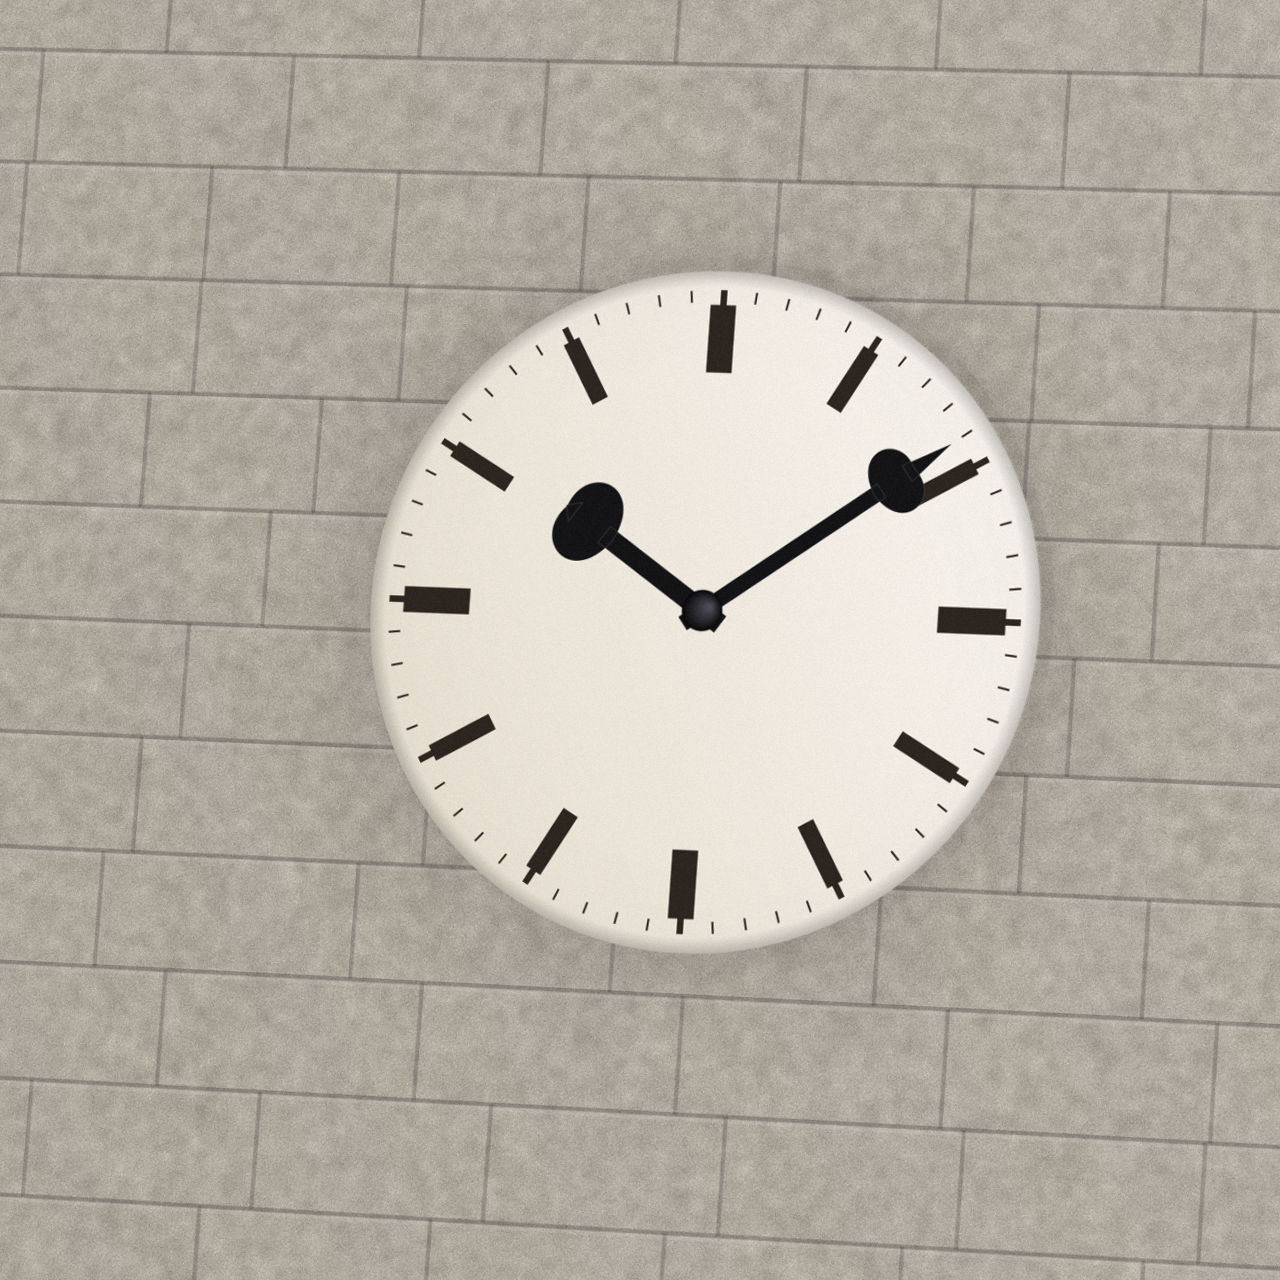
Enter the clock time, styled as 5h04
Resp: 10h09
